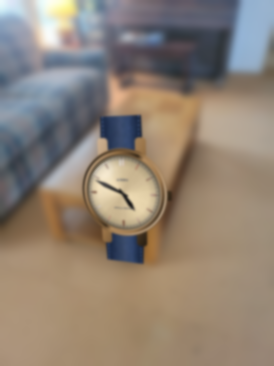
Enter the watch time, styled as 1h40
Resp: 4h49
